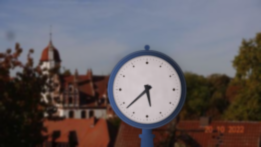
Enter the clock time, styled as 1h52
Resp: 5h38
